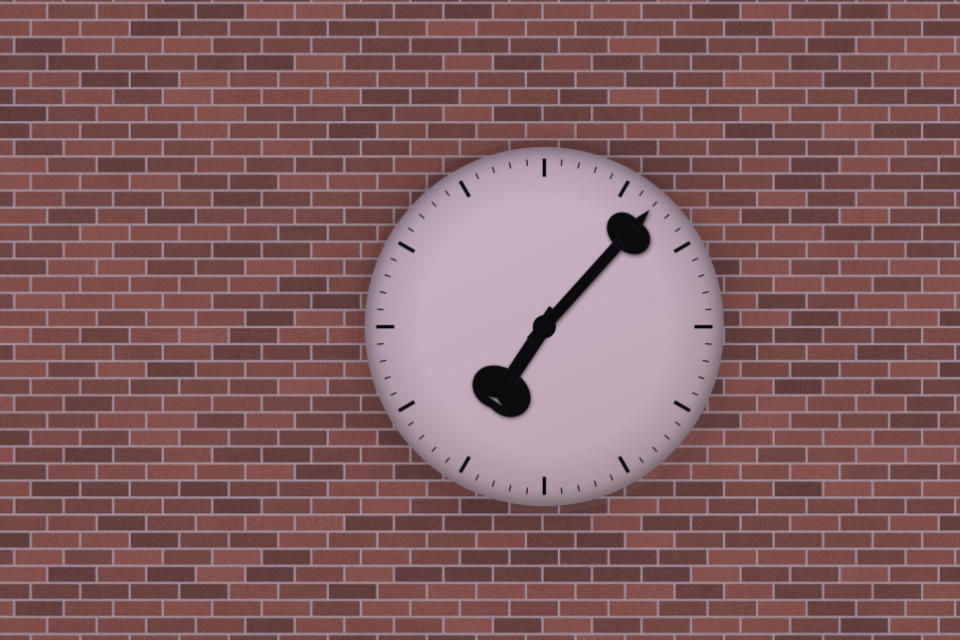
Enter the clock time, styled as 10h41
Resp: 7h07
